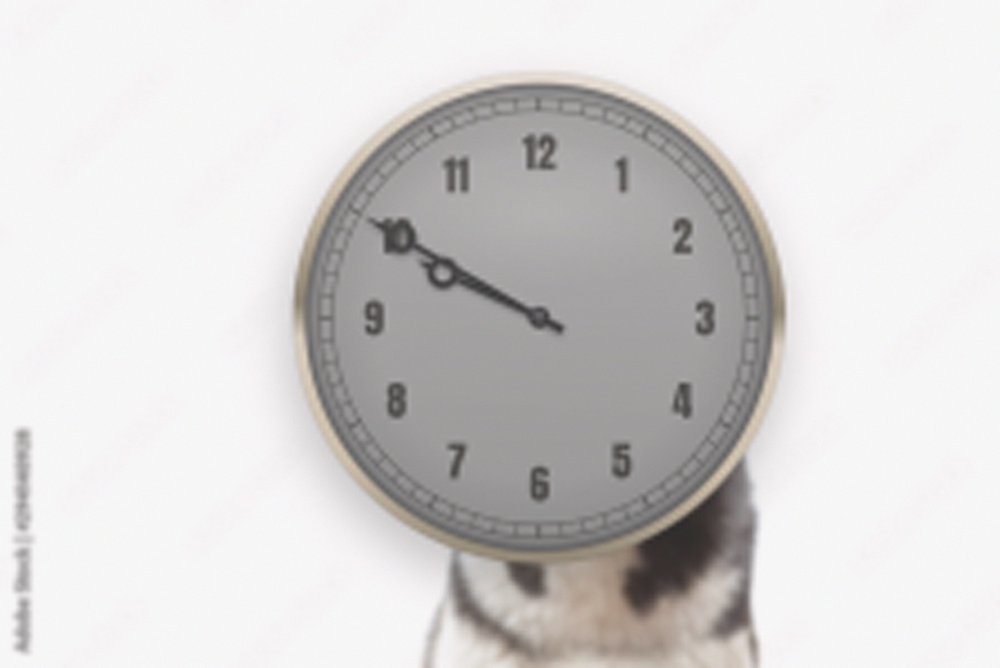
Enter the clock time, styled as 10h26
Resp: 9h50
